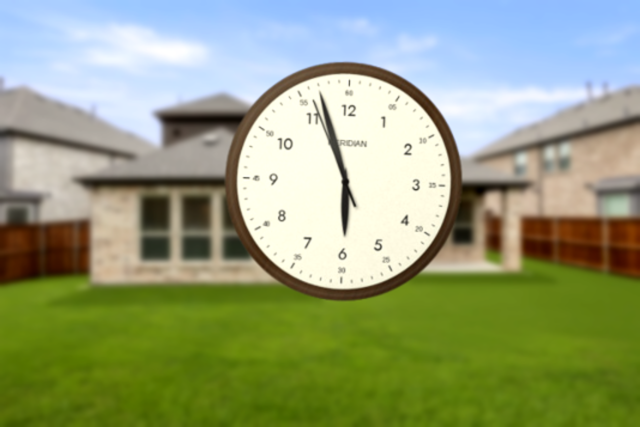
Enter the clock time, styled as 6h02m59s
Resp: 5h56m56s
